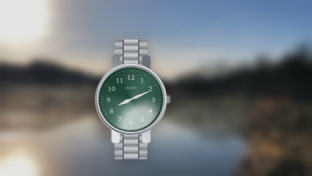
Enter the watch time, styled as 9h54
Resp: 8h11
